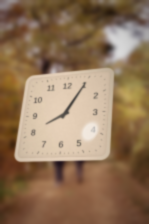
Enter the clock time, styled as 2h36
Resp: 8h05
